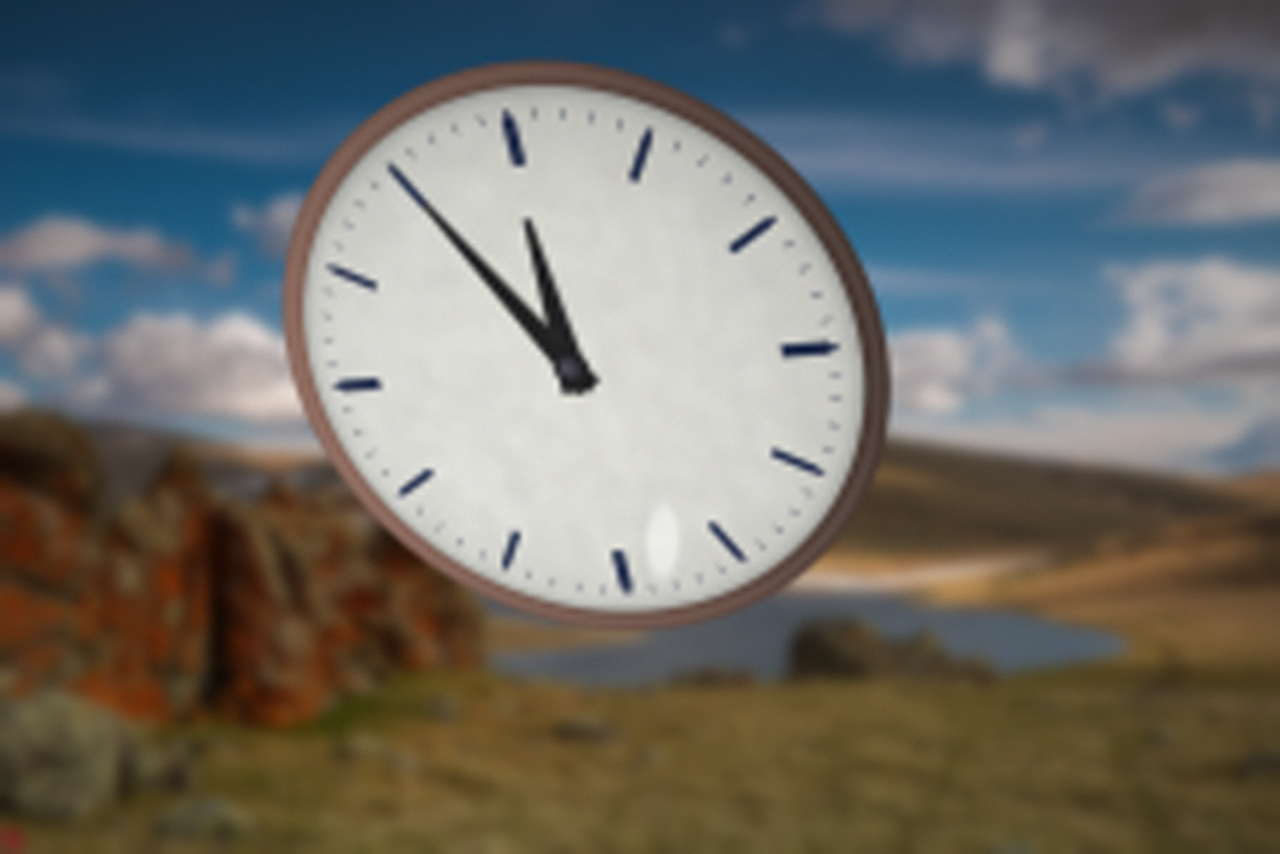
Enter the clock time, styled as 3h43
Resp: 11h55
